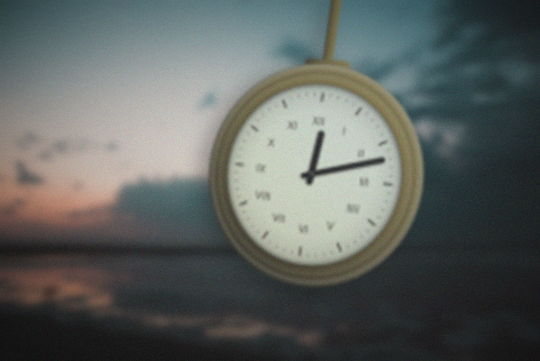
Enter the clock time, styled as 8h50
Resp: 12h12
